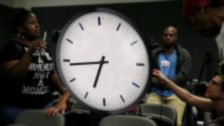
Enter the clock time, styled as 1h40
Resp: 6h44
